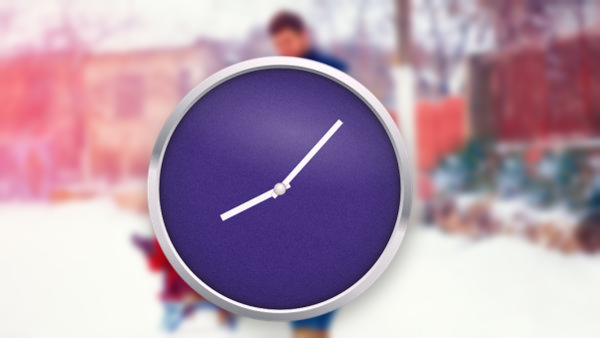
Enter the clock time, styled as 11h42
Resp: 8h07
